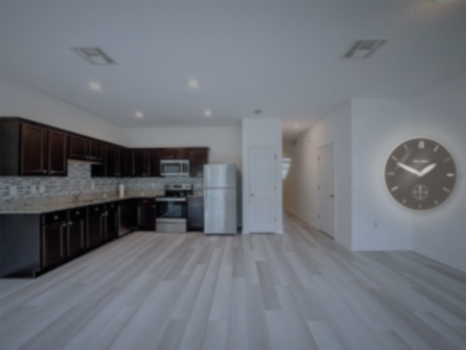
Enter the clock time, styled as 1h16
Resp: 1h49
